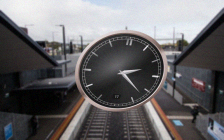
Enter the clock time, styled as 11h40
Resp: 2h22
